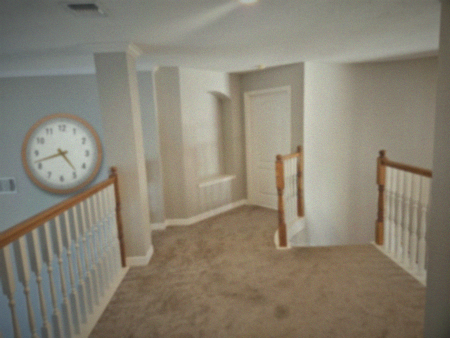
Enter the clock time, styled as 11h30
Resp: 4h42
